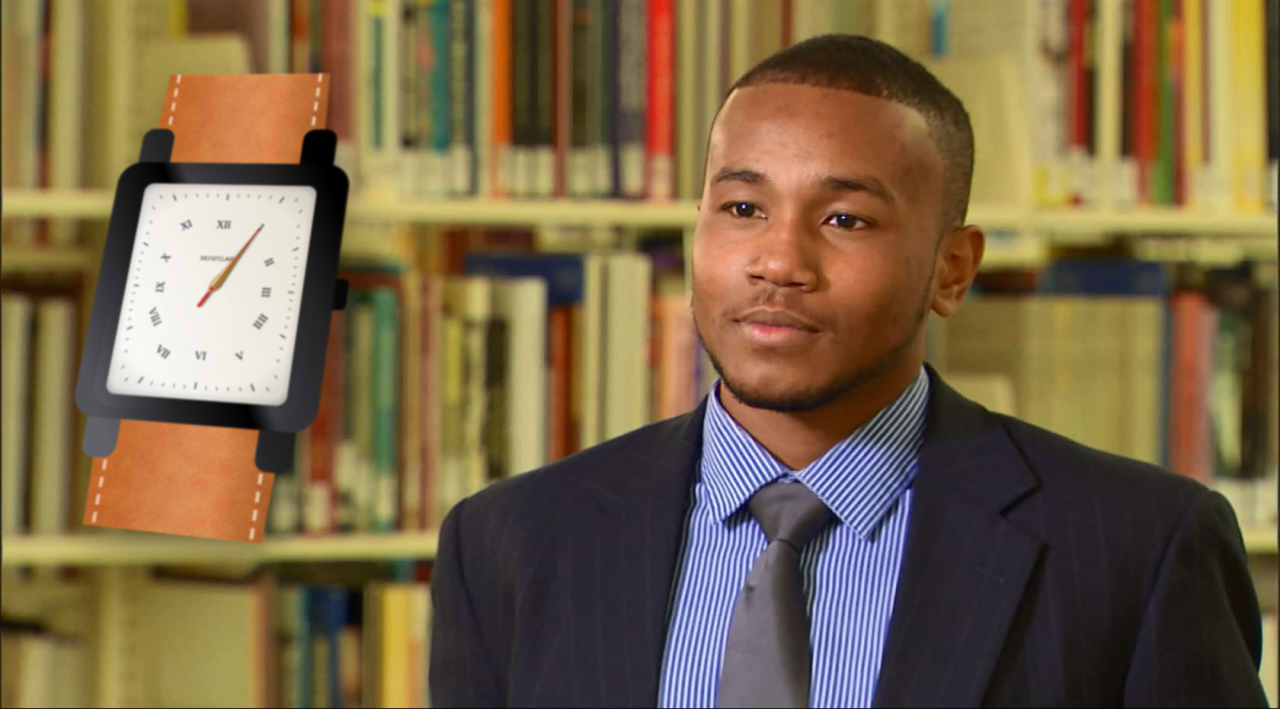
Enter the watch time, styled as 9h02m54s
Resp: 1h05m05s
